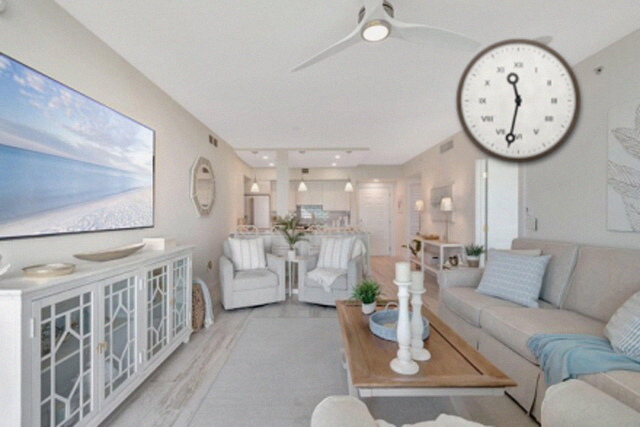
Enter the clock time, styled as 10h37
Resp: 11h32
